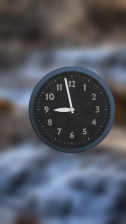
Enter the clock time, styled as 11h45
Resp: 8h58
